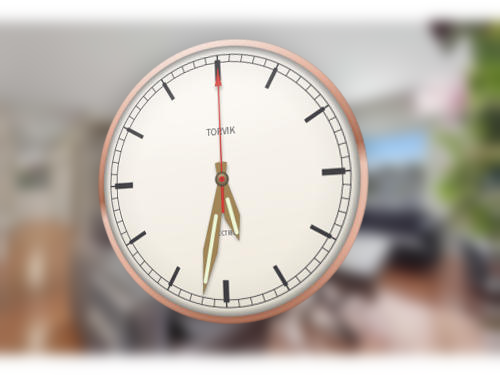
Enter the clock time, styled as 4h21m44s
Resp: 5h32m00s
